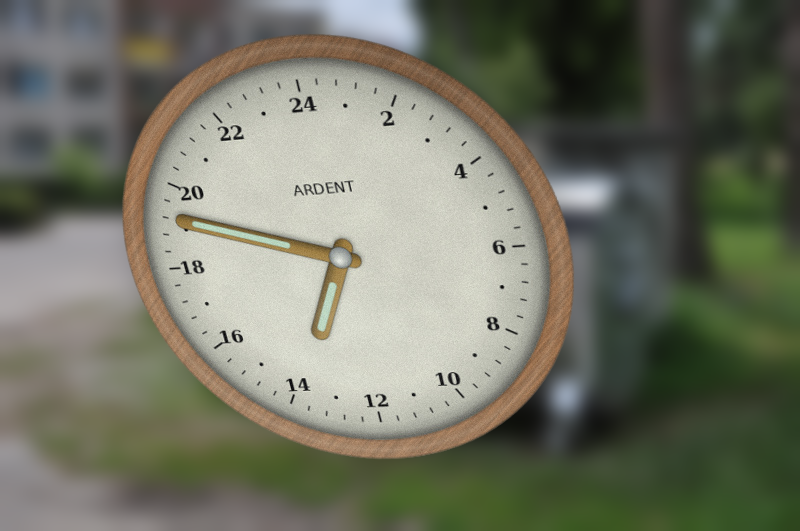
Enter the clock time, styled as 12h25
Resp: 13h48
